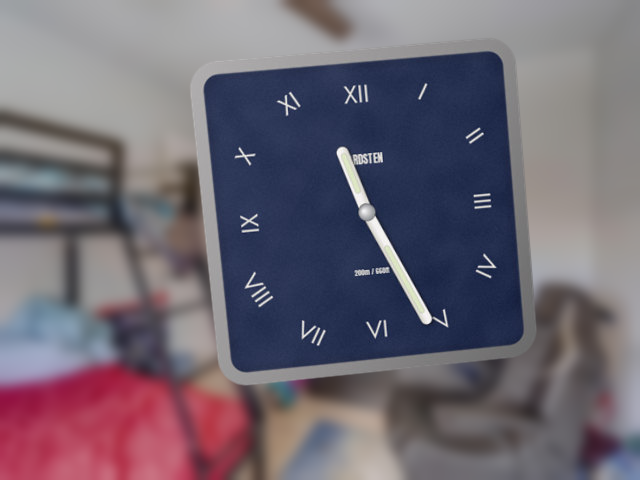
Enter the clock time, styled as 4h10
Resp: 11h26
